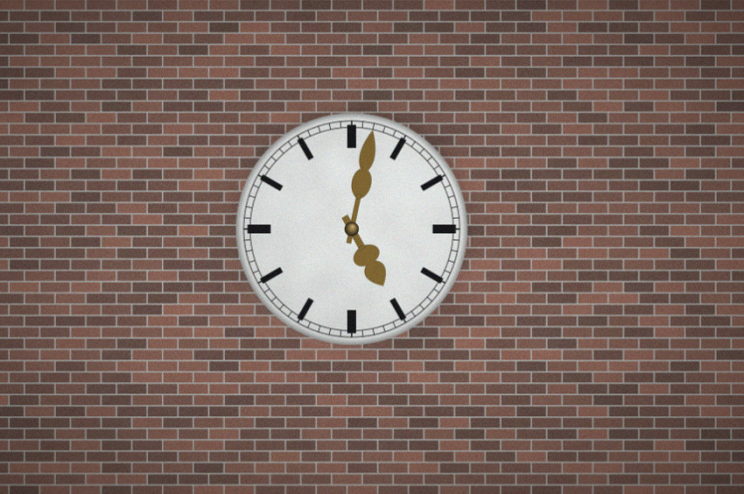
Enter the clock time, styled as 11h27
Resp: 5h02
